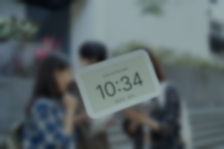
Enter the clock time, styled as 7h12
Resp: 10h34
